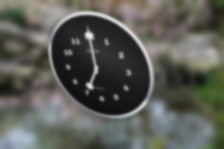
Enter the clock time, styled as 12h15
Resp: 7h00
